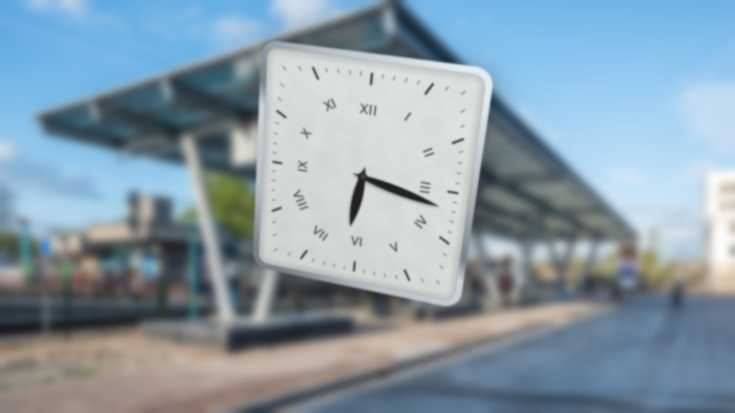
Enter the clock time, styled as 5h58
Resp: 6h17
